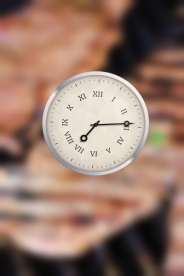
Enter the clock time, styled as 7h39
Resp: 7h14
